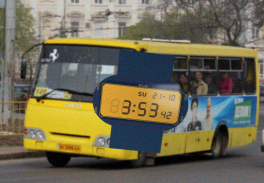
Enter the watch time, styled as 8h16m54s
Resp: 3h53m42s
